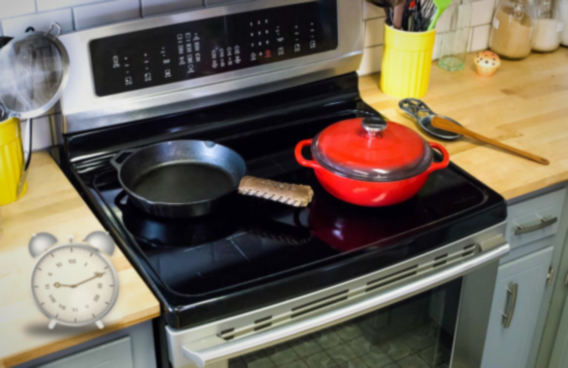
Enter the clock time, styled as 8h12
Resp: 9h11
